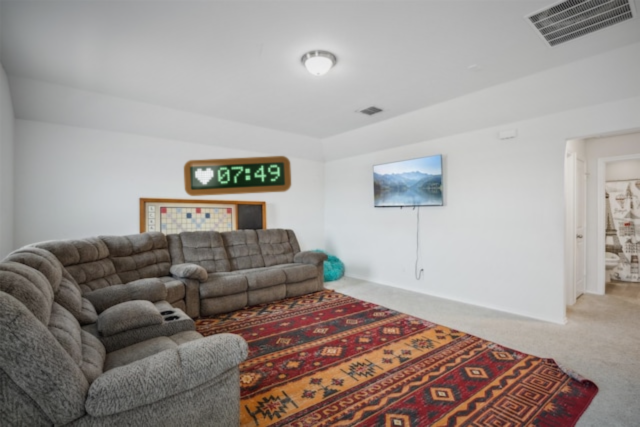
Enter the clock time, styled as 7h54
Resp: 7h49
